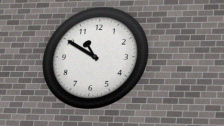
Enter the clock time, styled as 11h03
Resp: 10h50
